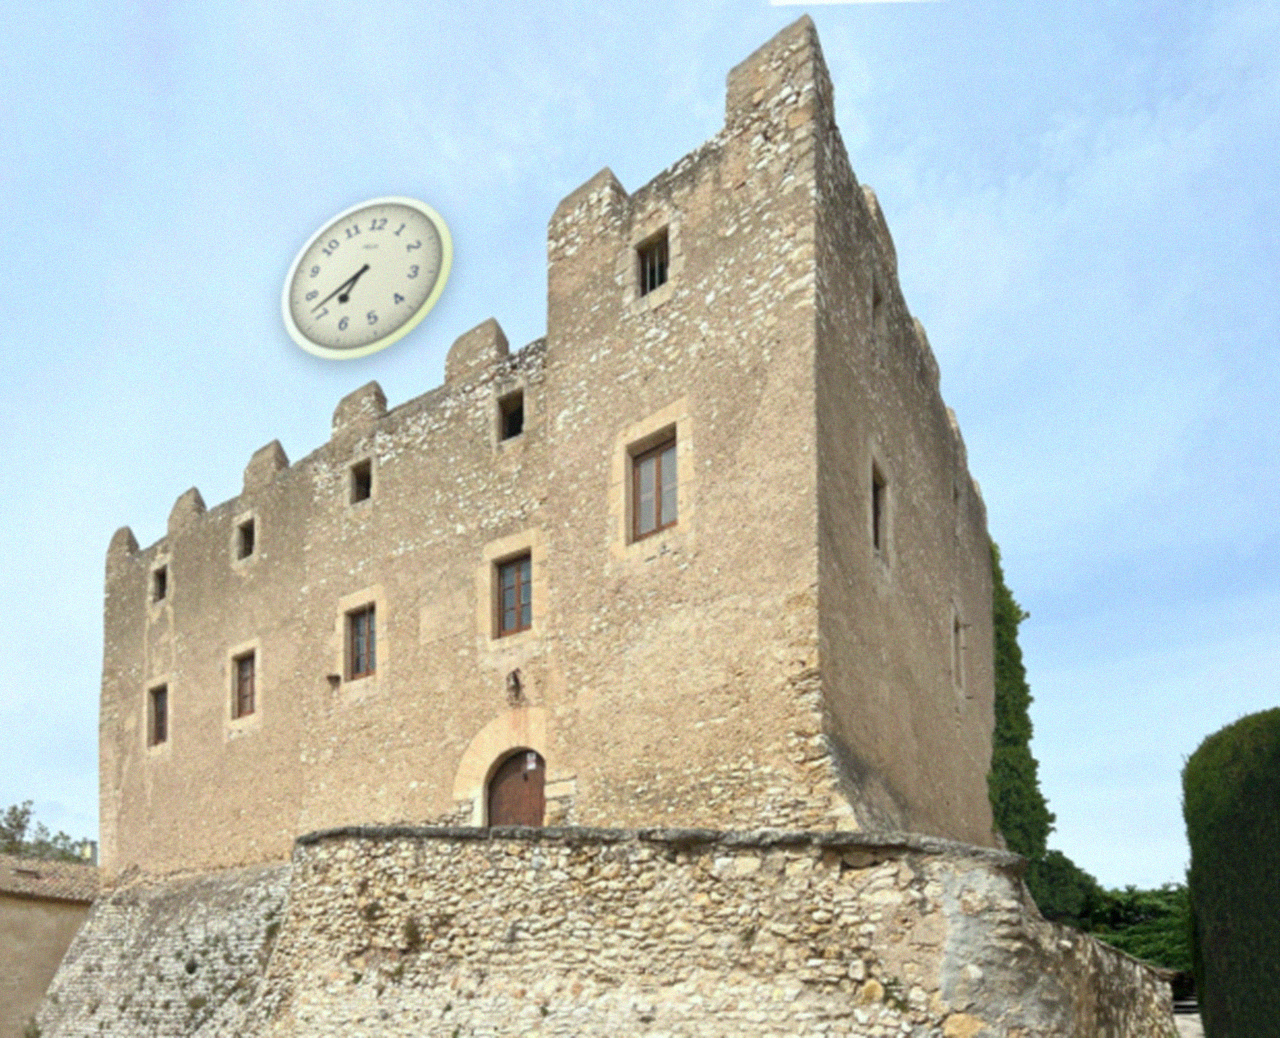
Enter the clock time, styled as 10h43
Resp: 6h37
